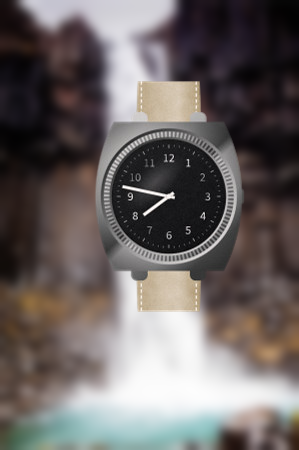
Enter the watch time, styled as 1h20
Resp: 7h47
